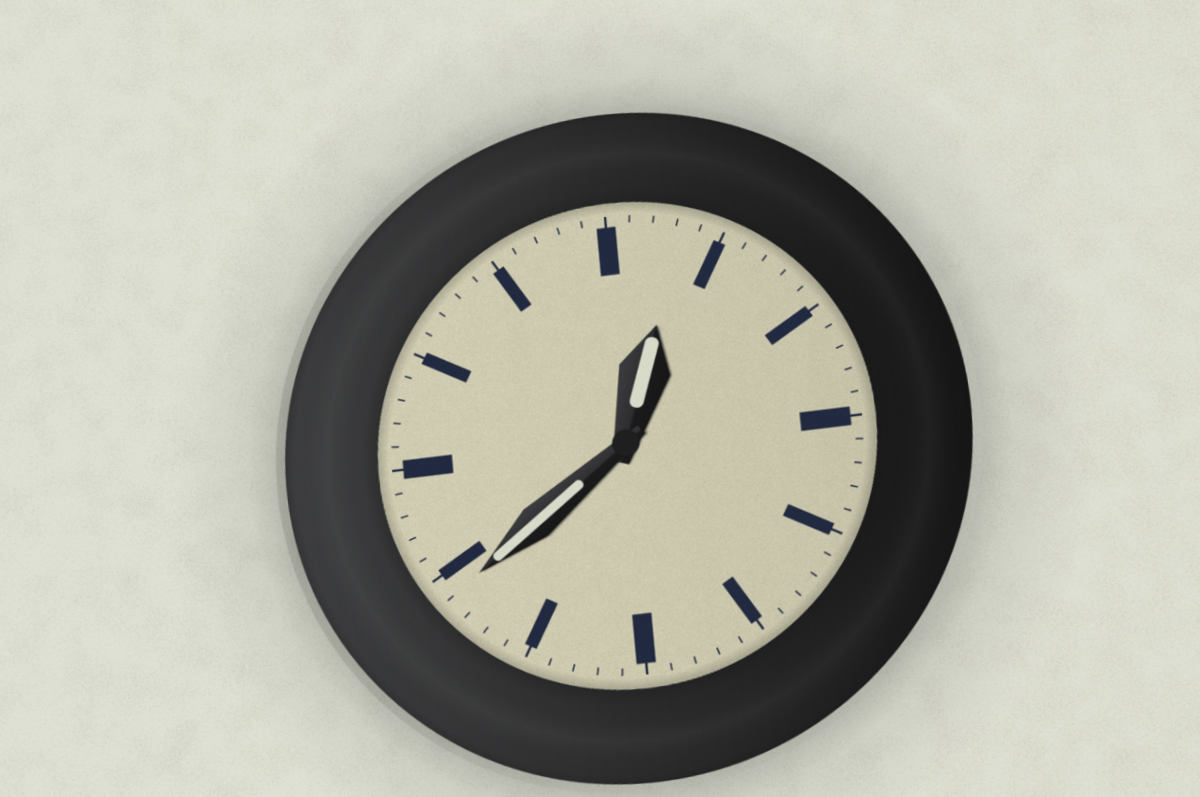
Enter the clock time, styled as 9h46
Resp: 12h39
